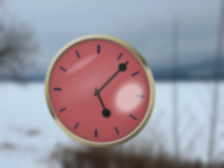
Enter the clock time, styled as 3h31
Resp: 5h07
